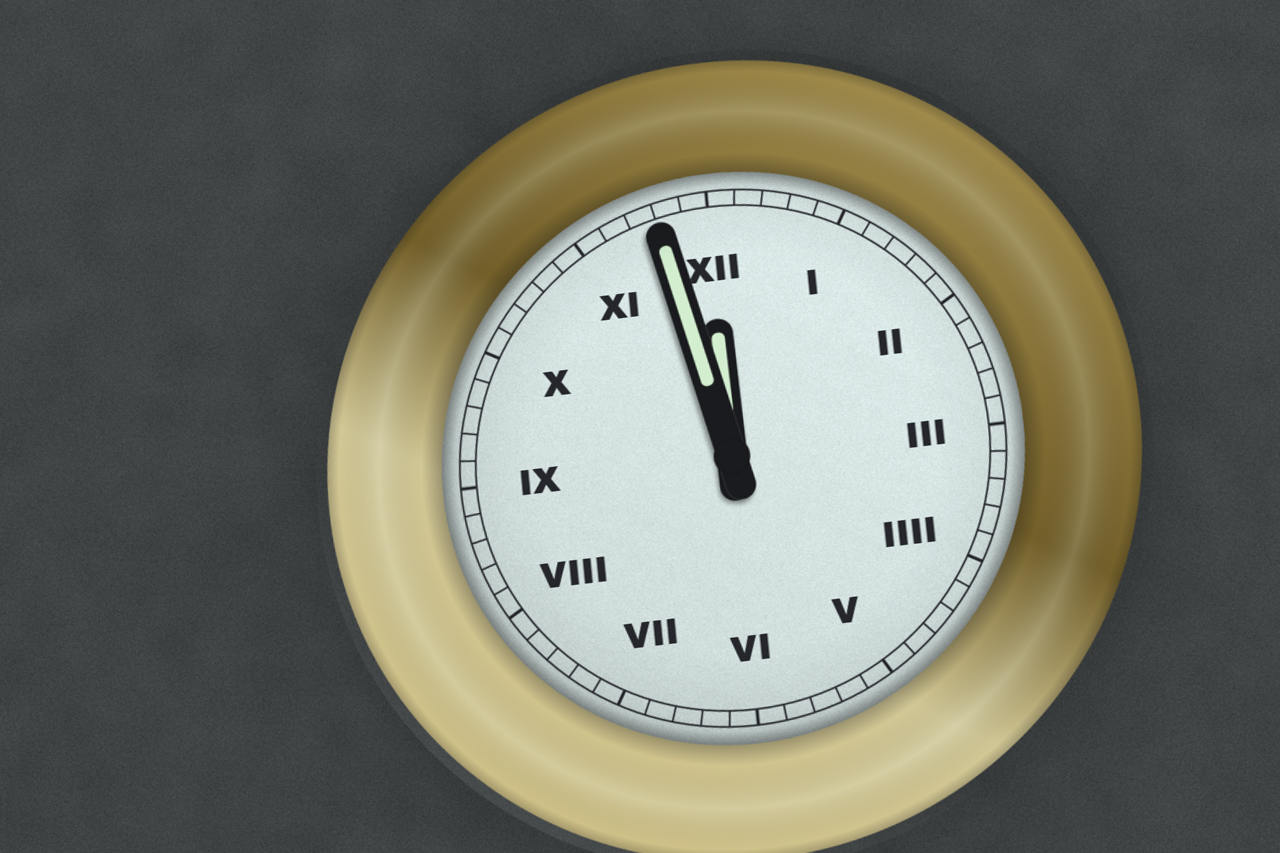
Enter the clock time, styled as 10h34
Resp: 11h58
